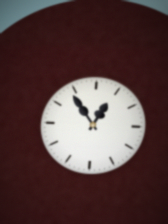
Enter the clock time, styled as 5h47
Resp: 12h54
